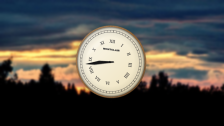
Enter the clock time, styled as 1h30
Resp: 8h43
